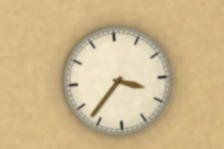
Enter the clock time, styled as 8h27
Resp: 3h37
